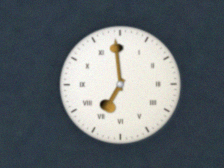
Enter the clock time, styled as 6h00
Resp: 6h59
